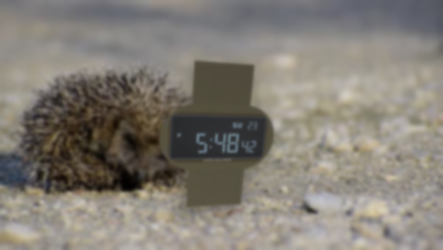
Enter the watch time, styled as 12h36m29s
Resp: 5h48m42s
